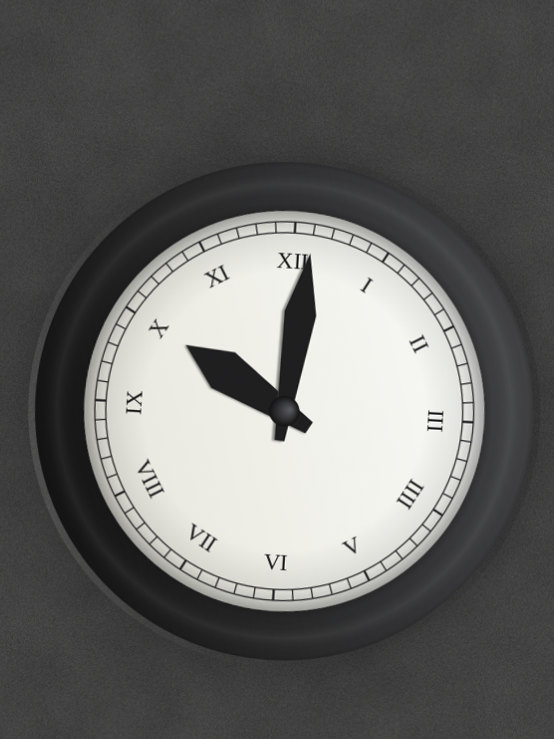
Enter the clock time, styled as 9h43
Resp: 10h01
